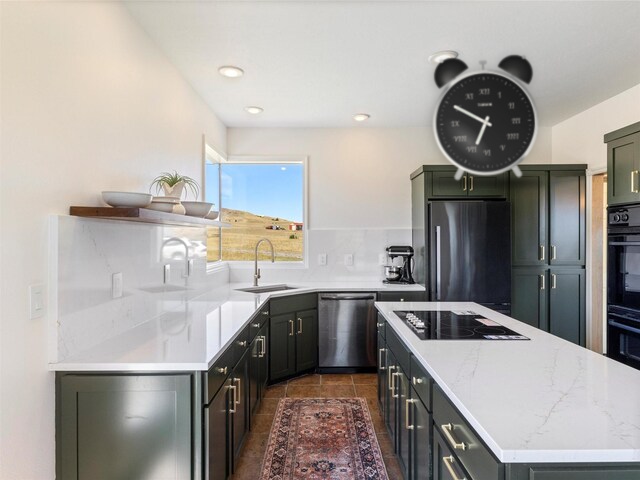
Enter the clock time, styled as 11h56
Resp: 6h50
